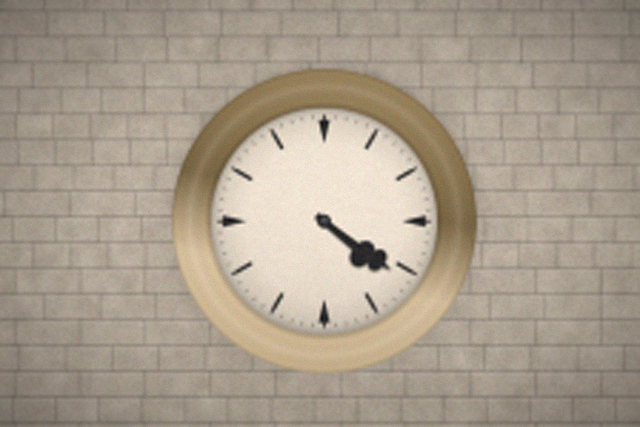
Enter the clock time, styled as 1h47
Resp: 4h21
